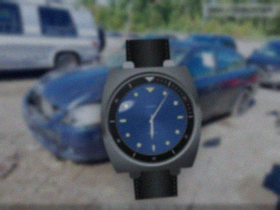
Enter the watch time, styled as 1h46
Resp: 6h06
